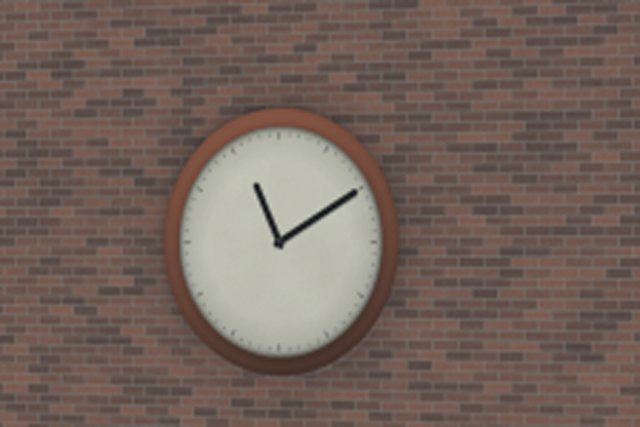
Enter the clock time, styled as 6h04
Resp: 11h10
